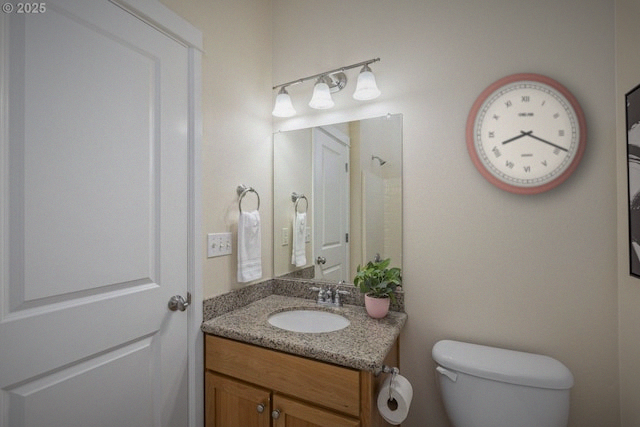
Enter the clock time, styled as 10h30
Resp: 8h19
